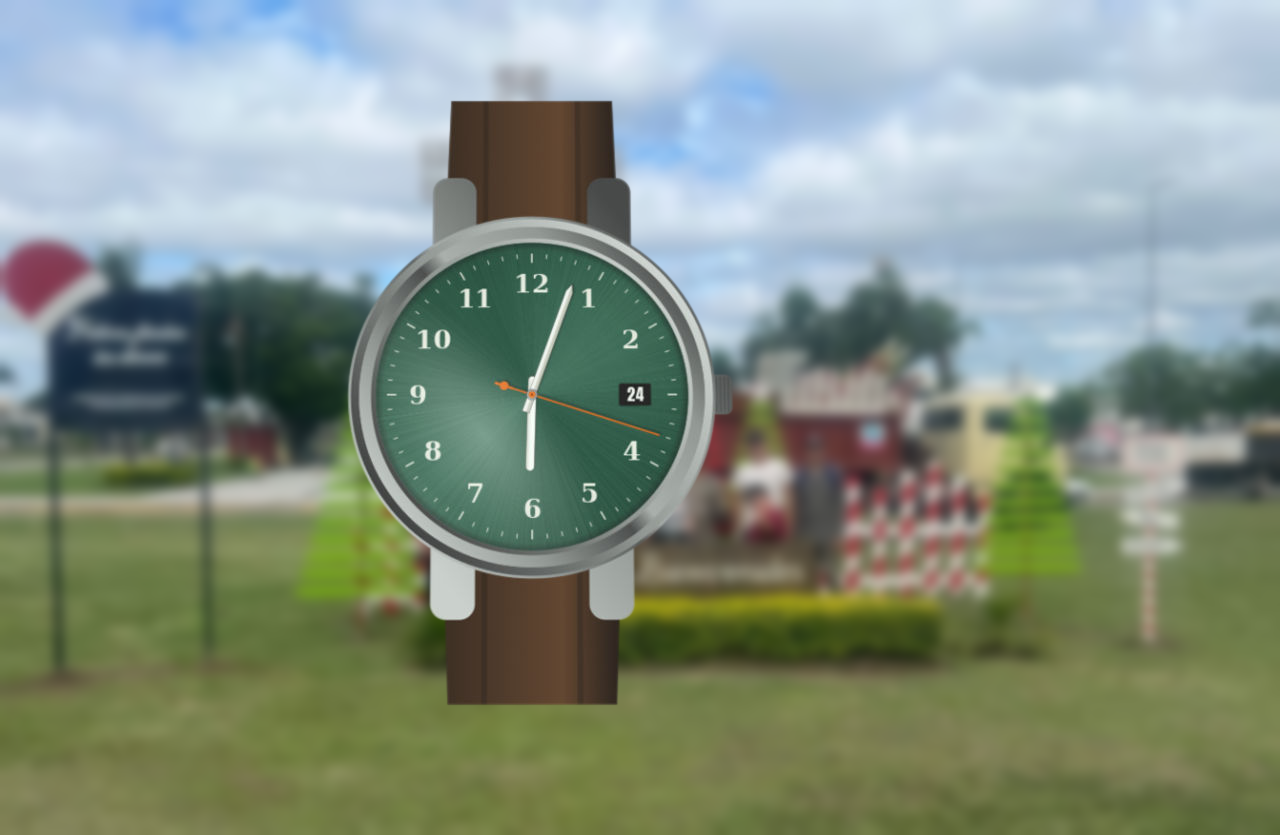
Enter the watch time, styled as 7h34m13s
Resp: 6h03m18s
